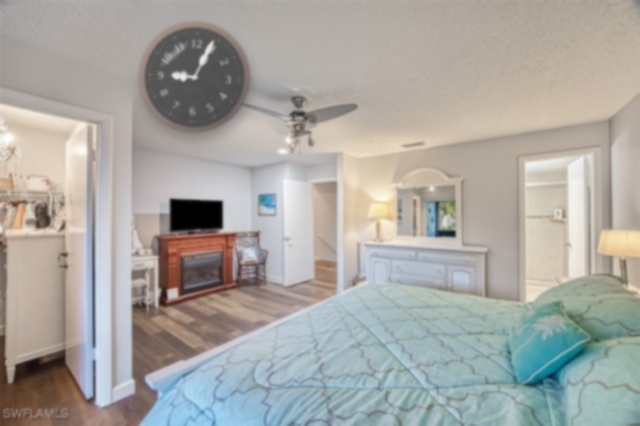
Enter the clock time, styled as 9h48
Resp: 9h04
